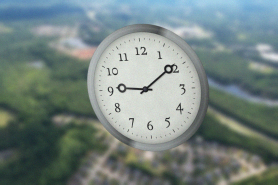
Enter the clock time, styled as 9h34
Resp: 9h09
